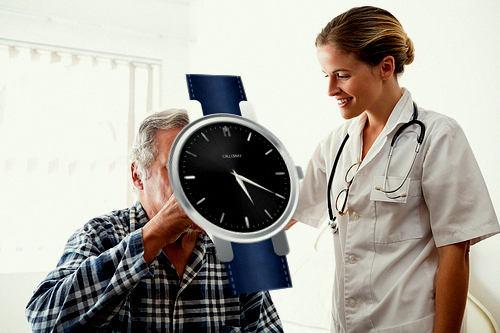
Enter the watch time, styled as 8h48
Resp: 5h20
